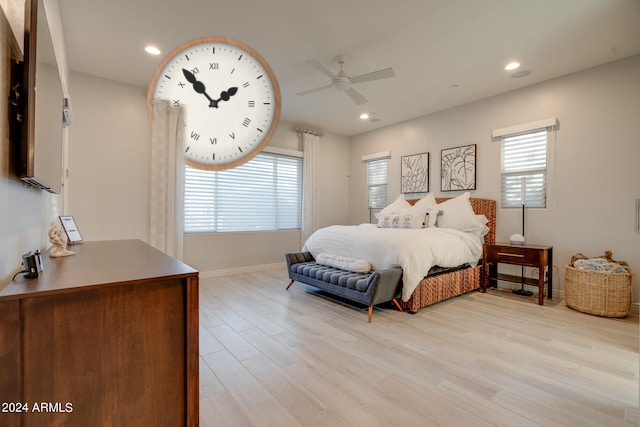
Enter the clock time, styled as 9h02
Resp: 1h53
